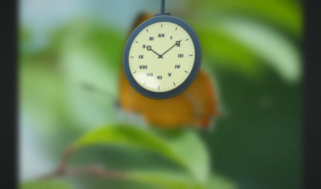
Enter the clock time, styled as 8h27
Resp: 10h09
